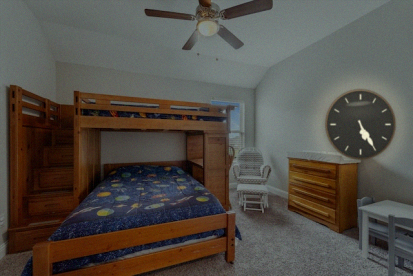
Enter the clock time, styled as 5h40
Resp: 5h25
